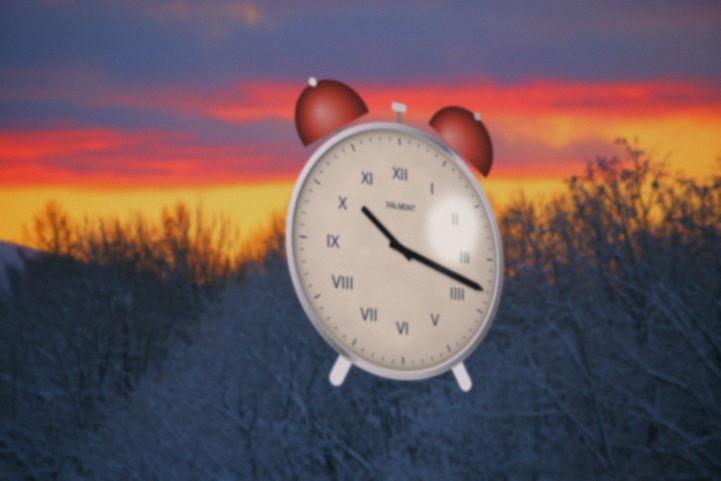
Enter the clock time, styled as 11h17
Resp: 10h18
